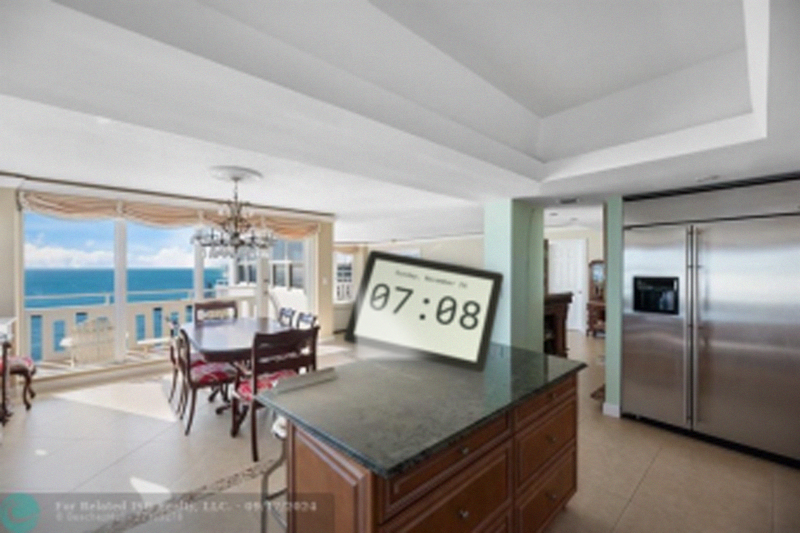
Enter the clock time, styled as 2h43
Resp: 7h08
